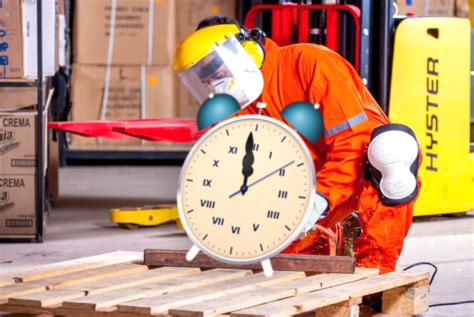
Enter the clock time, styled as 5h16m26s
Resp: 11h59m09s
